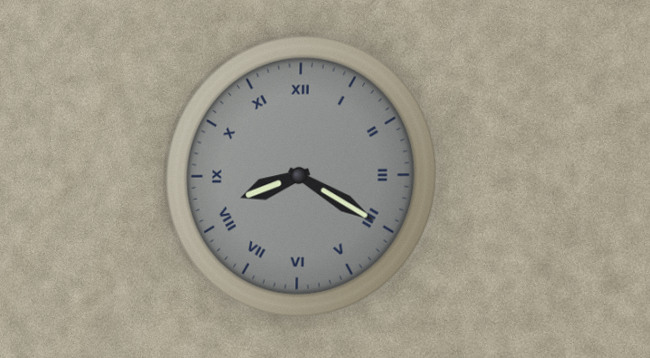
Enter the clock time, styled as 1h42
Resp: 8h20
